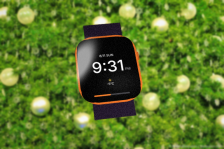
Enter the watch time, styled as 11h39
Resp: 9h31
